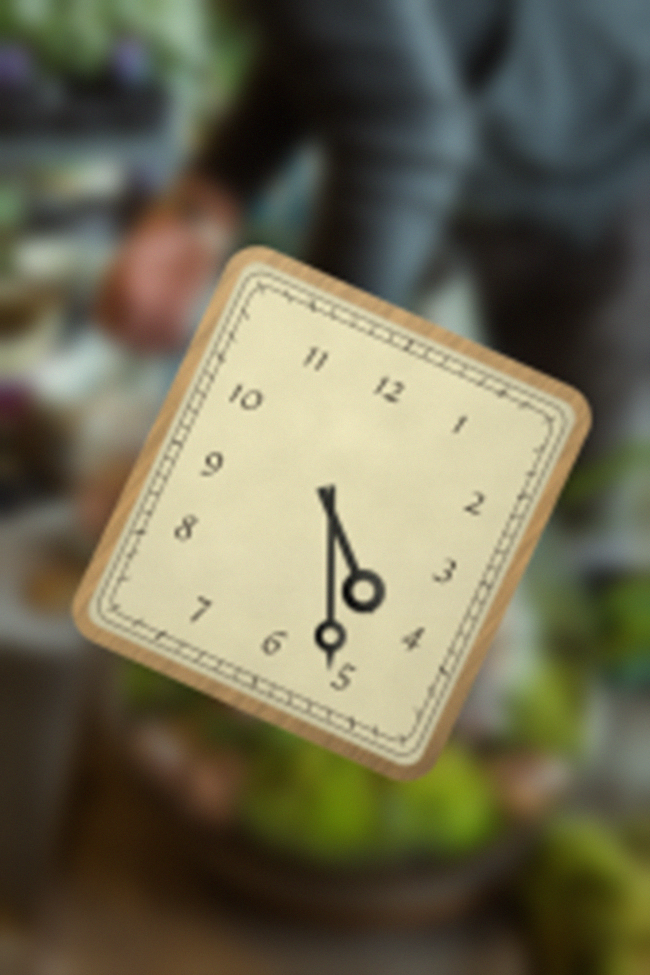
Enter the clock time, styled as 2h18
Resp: 4h26
